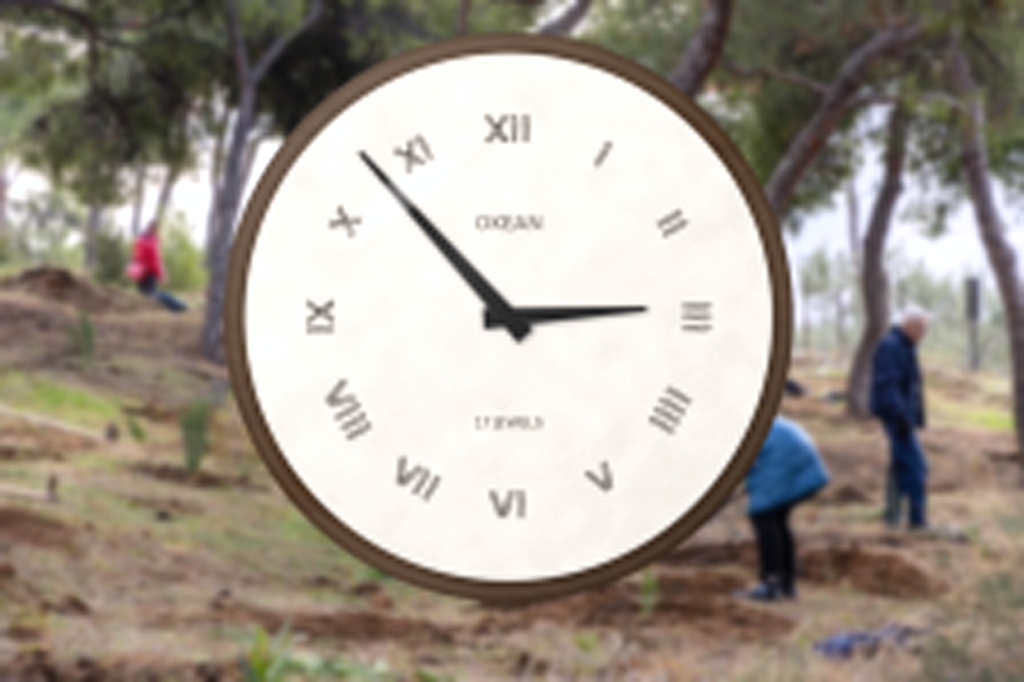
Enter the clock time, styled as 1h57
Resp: 2h53
